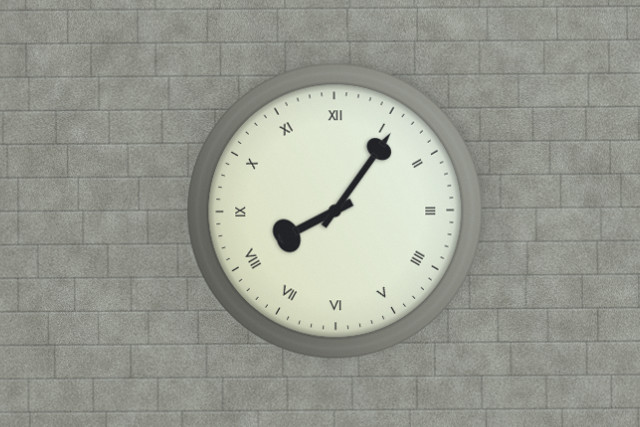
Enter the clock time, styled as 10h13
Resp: 8h06
